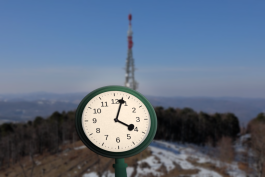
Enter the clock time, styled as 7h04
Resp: 4h03
